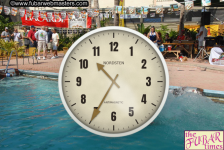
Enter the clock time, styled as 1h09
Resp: 10h35
